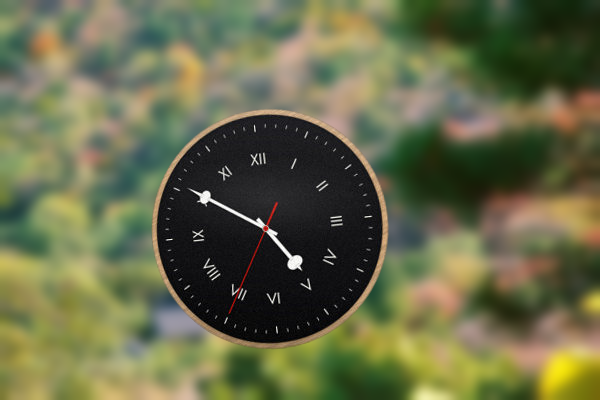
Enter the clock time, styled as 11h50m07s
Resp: 4h50m35s
